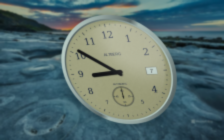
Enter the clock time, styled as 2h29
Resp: 8h51
